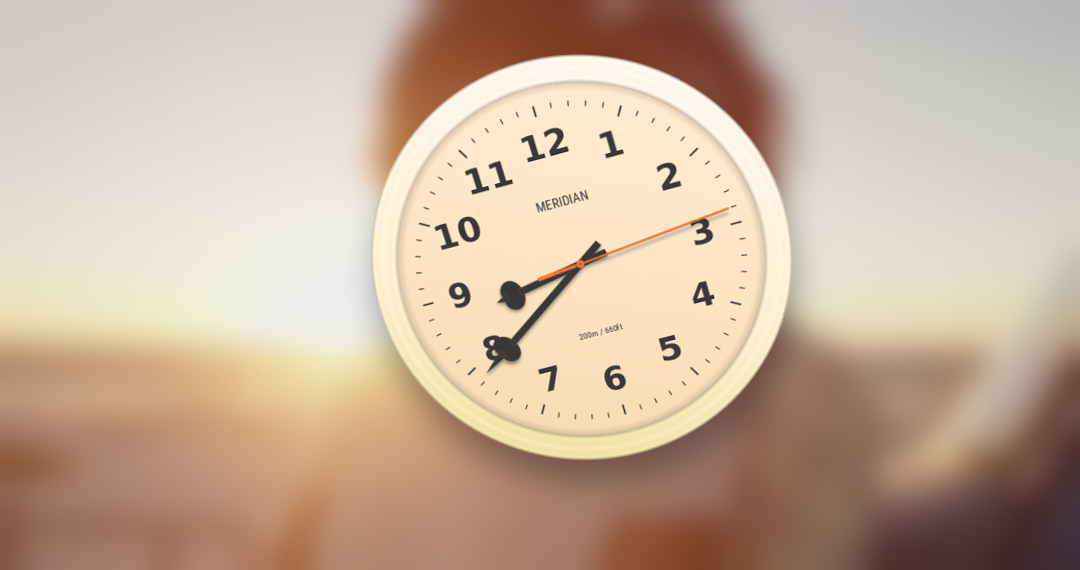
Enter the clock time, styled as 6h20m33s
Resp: 8h39m14s
